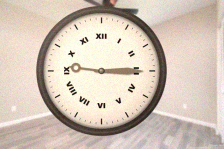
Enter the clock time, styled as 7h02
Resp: 9h15
